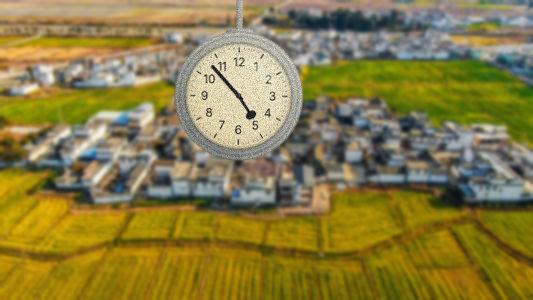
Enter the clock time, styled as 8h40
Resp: 4h53
